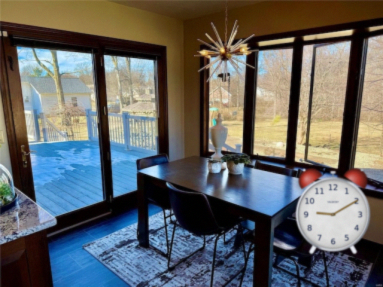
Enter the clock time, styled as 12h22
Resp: 9h10
